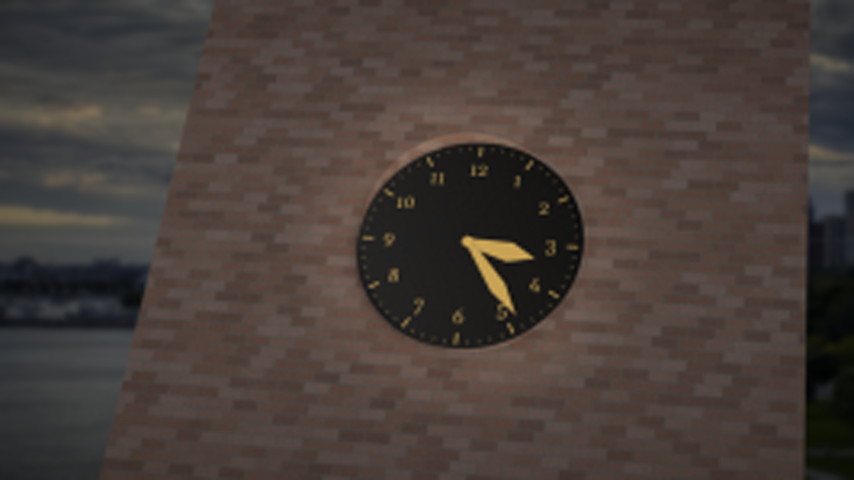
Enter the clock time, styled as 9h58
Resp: 3h24
